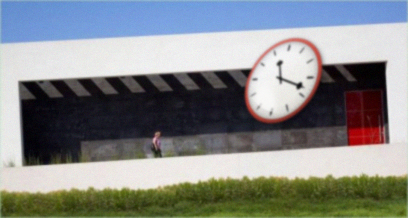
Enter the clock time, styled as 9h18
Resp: 11h18
